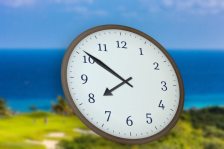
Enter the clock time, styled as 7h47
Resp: 7h51
